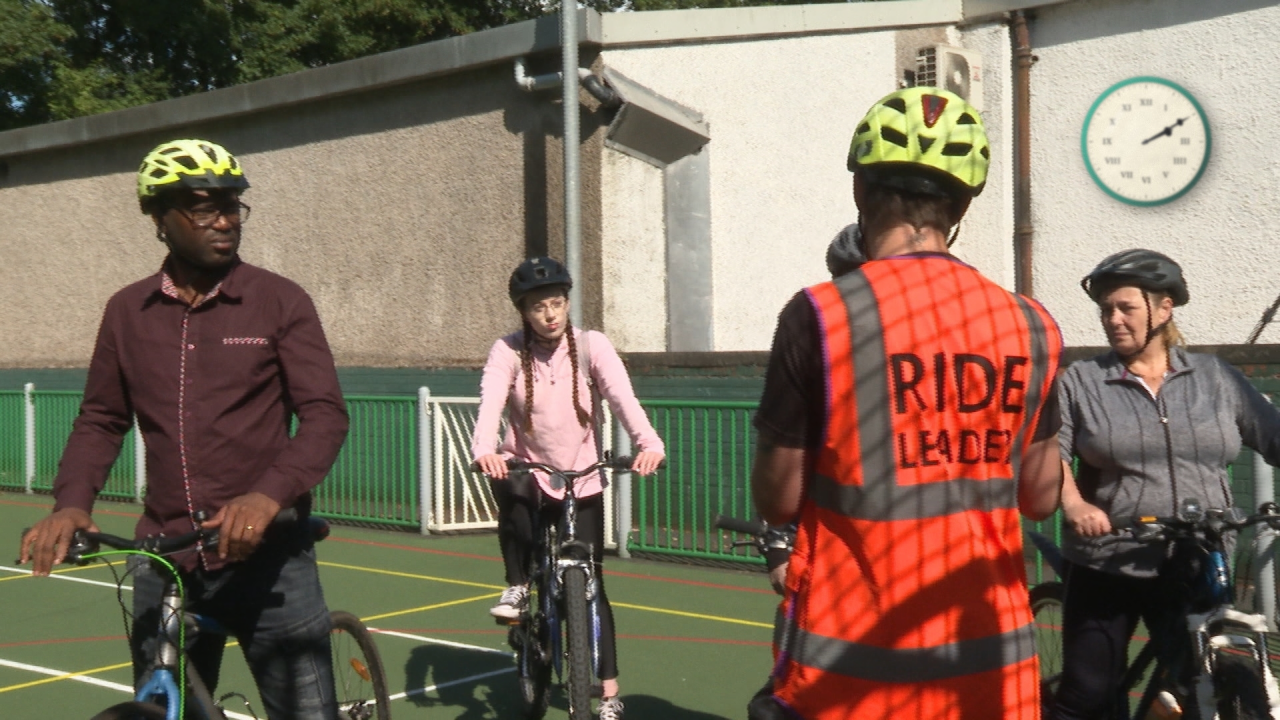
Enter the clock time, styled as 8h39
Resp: 2h10
